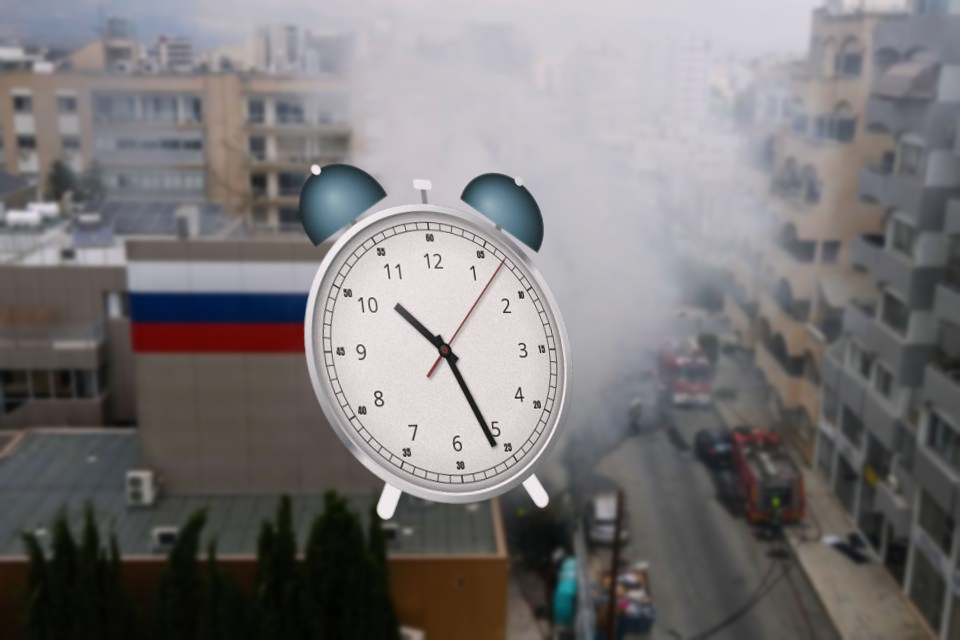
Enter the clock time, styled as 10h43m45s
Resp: 10h26m07s
